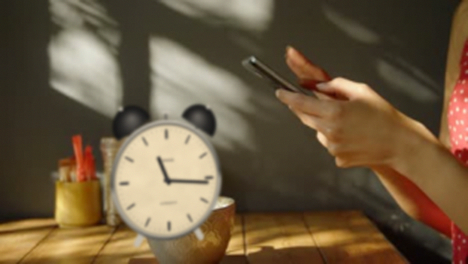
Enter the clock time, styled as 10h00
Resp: 11h16
